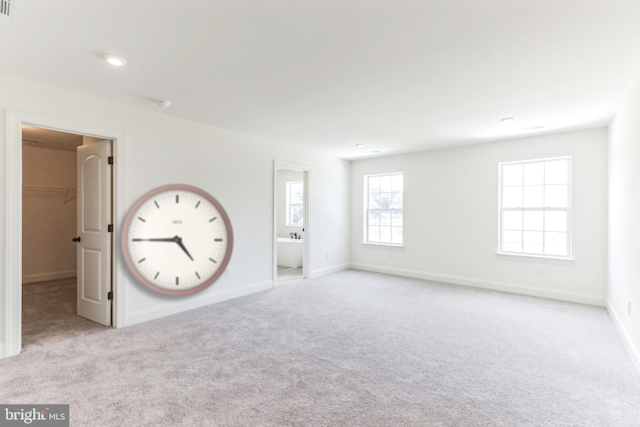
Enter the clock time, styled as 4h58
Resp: 4h45
